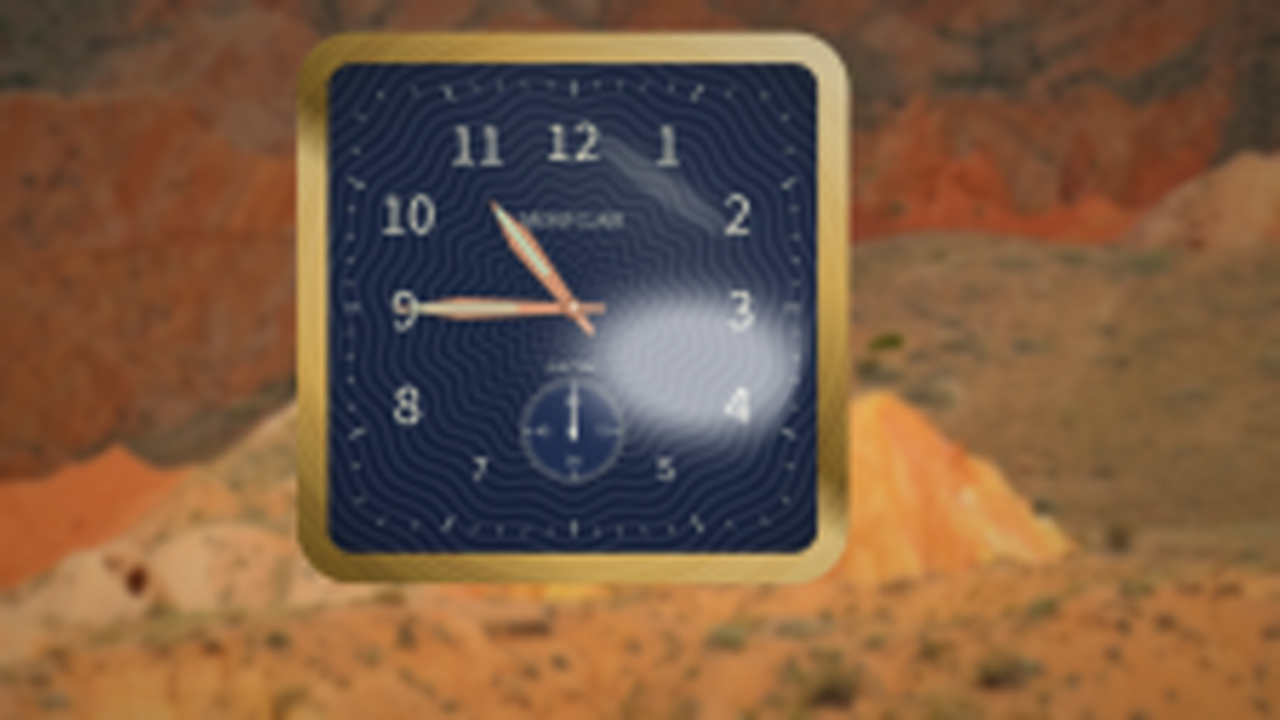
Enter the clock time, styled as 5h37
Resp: 10h45
